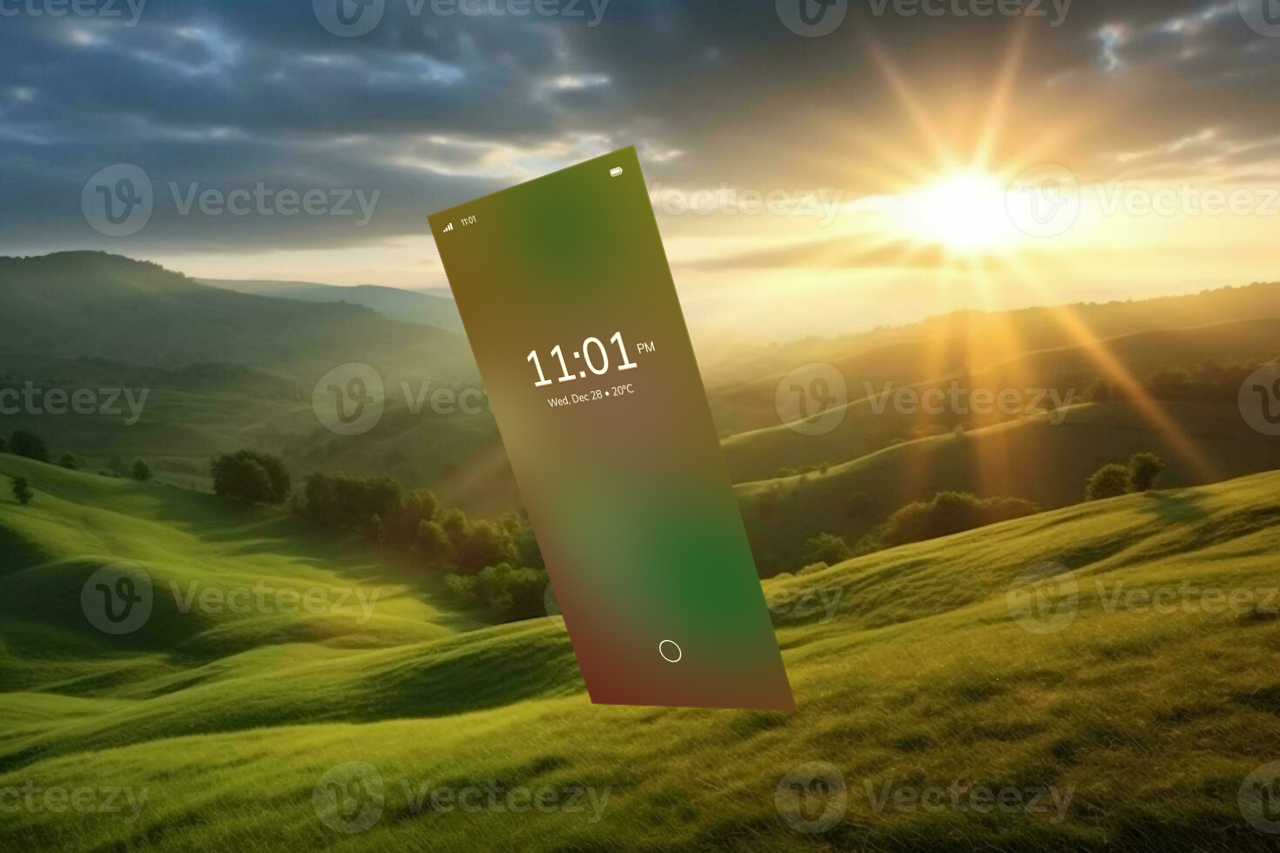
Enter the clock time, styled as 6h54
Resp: 11h01
